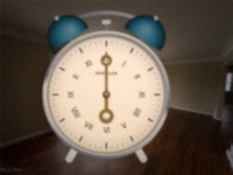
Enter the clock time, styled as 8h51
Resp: 6h00
